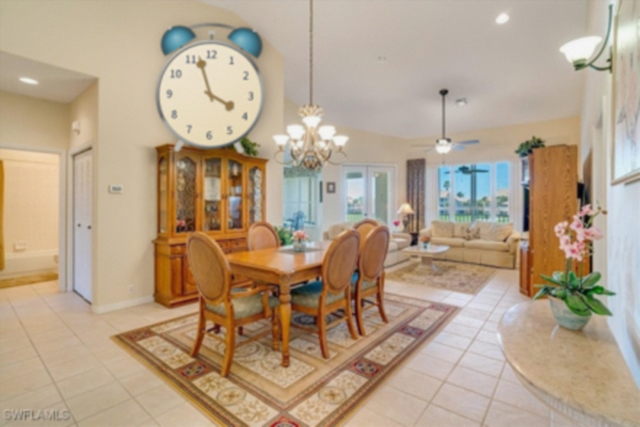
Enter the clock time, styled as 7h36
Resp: 3h57
